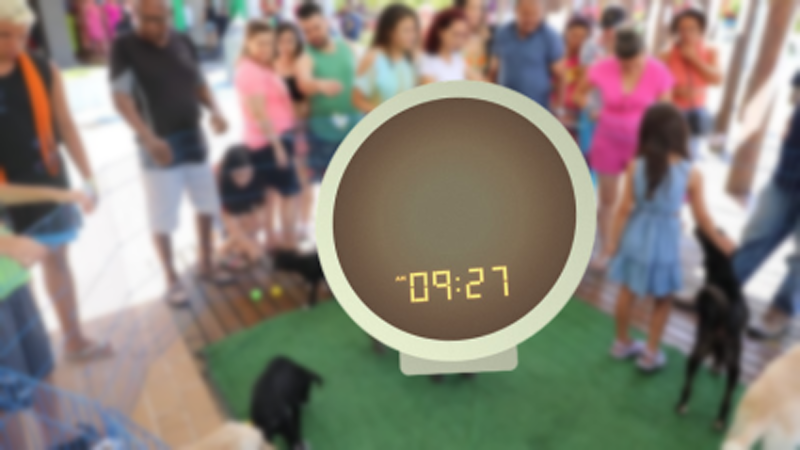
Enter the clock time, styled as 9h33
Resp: 9h27
